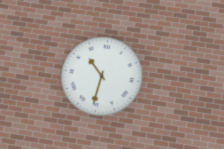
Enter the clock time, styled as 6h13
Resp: 10h31
